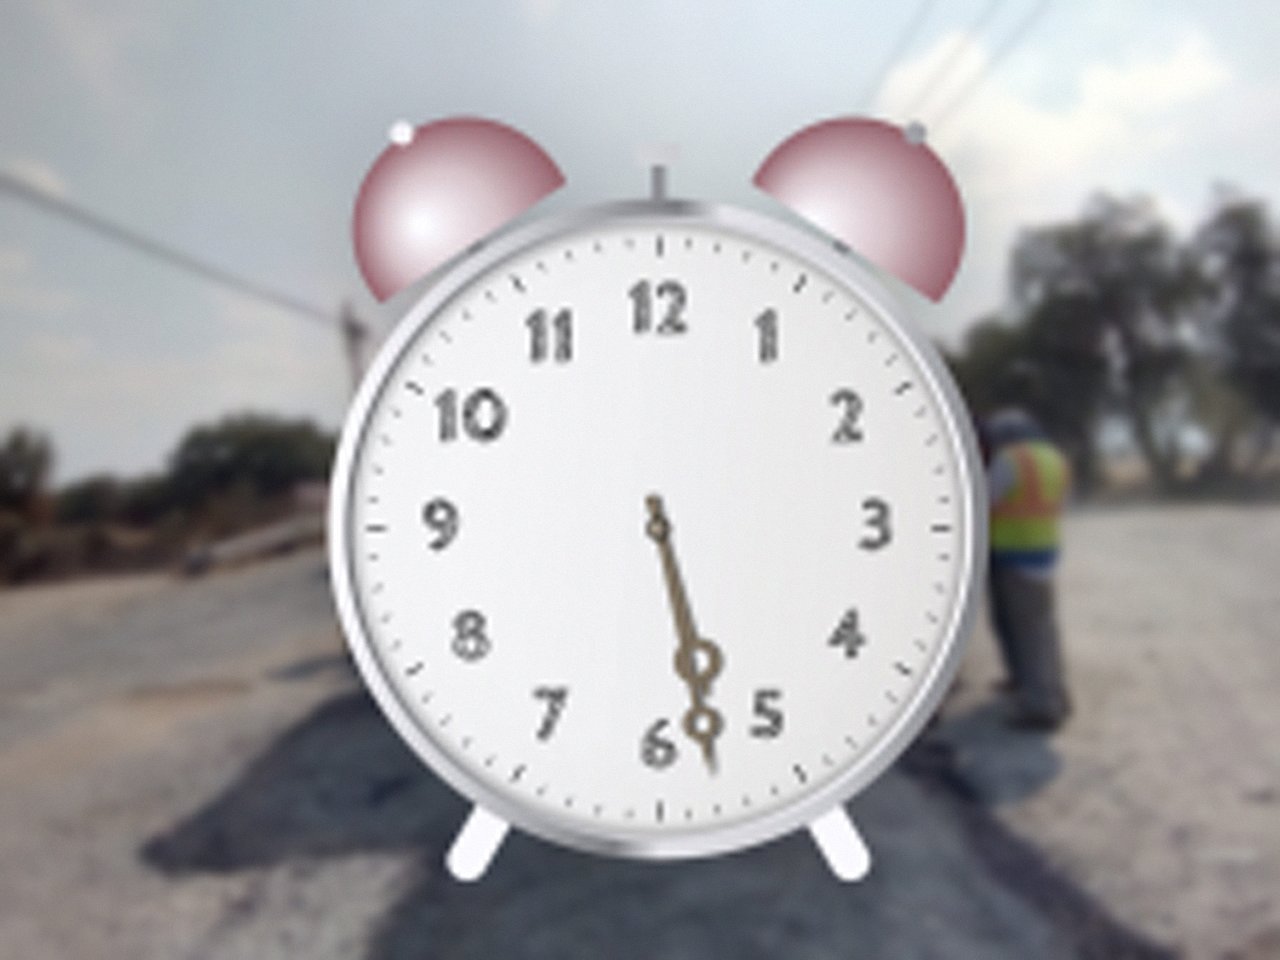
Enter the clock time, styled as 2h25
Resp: 5h28
